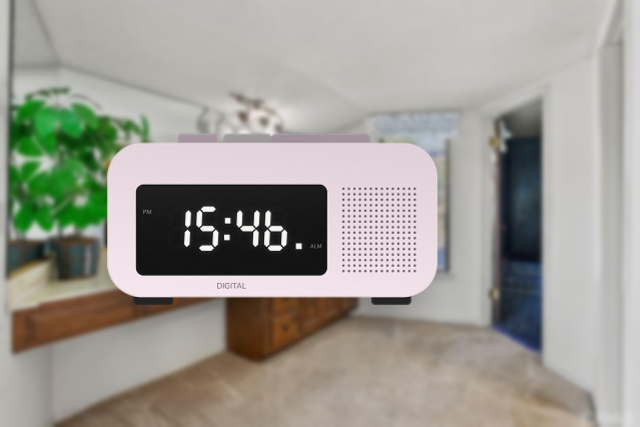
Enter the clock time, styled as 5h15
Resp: 15h46
